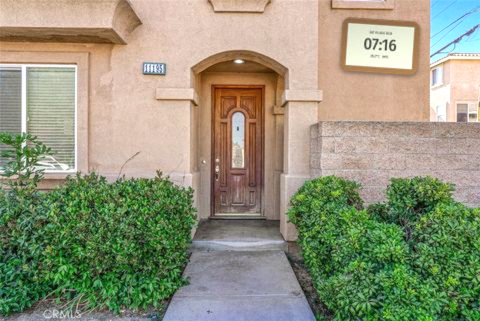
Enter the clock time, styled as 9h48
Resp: 7h16
